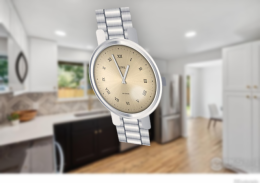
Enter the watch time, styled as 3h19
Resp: 12h57
